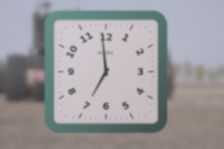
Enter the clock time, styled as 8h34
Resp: 6h59
